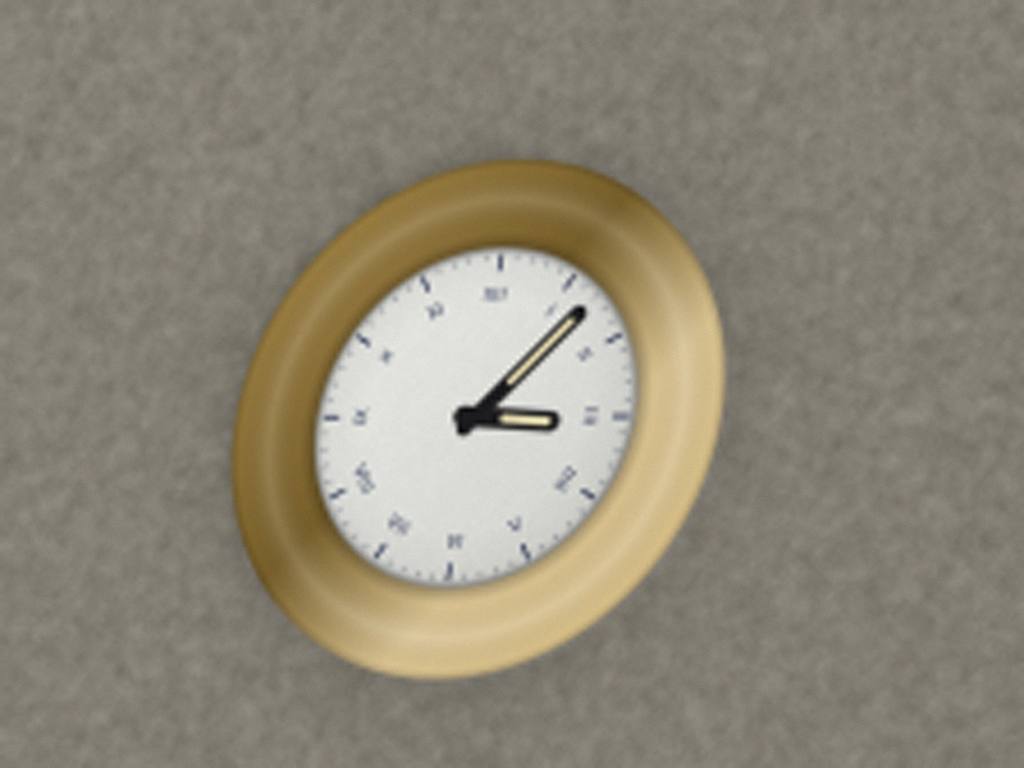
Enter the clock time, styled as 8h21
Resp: 3h07
